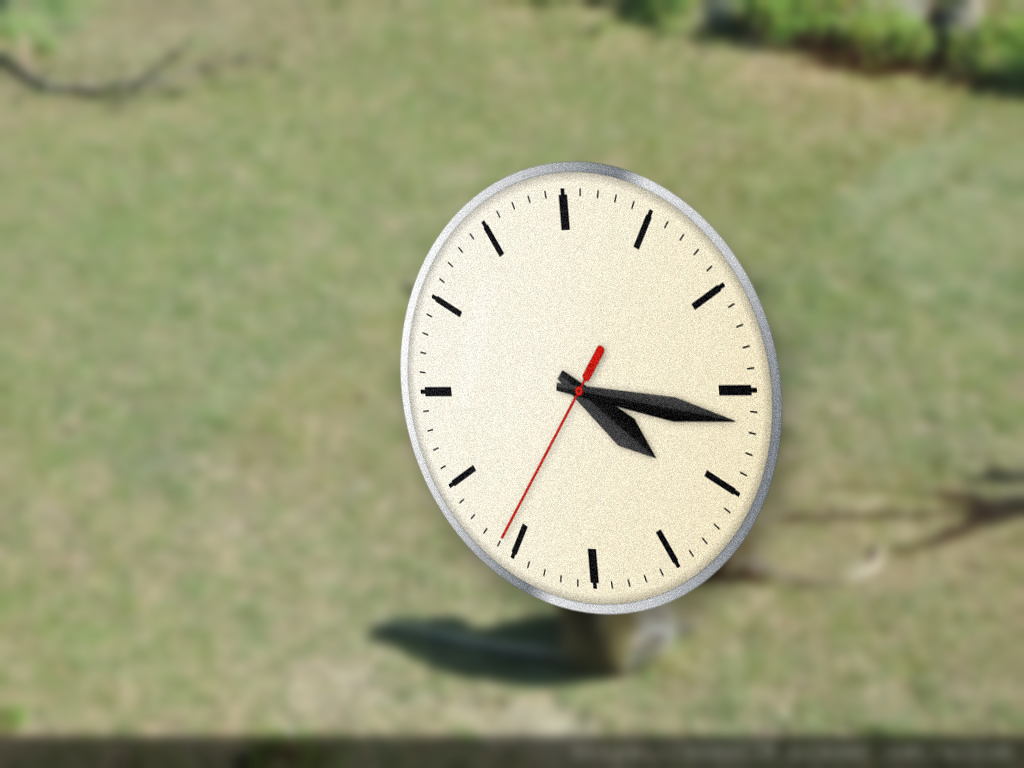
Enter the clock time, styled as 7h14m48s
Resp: 4h16m36s
